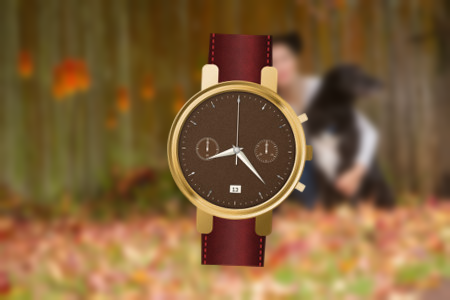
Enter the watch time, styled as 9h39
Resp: 8h23
